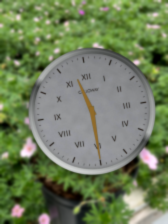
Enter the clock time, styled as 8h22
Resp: 11h30
